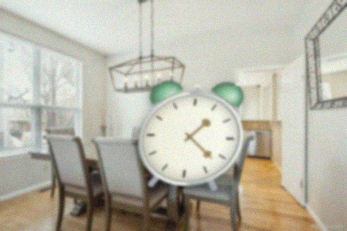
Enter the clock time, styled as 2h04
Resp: 1h22
